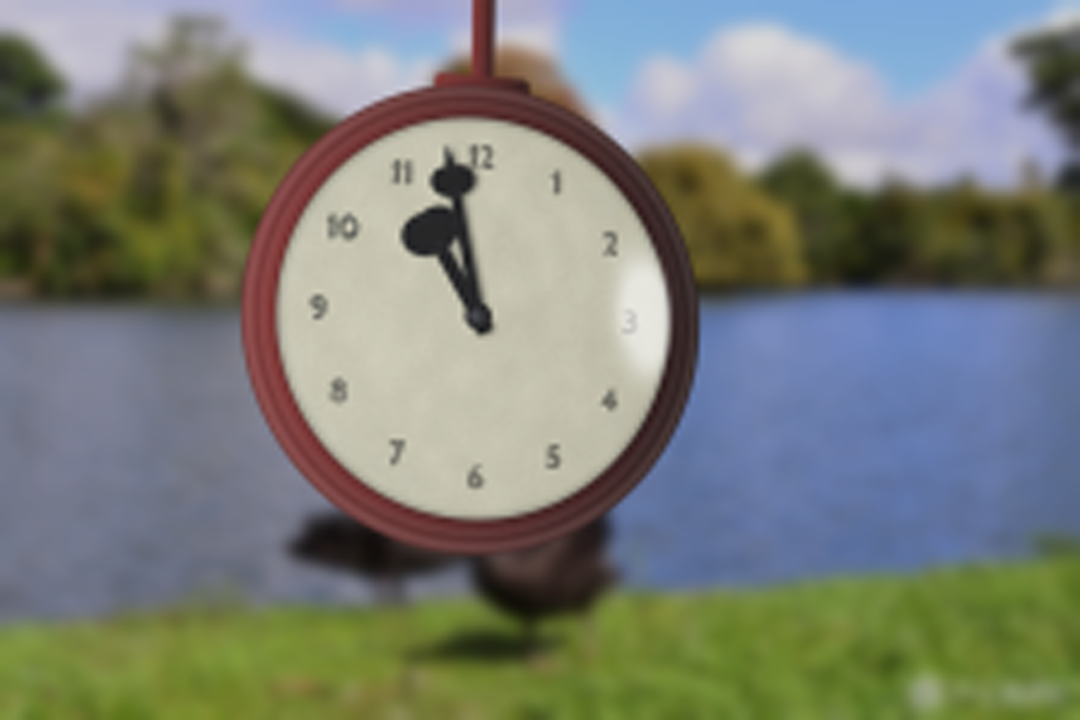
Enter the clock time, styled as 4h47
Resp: 10h58
